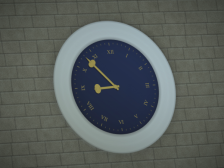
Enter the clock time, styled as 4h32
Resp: 8h53
